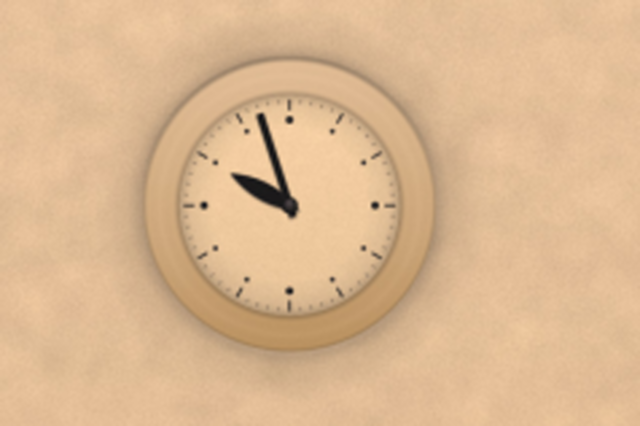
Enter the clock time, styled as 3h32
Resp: 9h57
